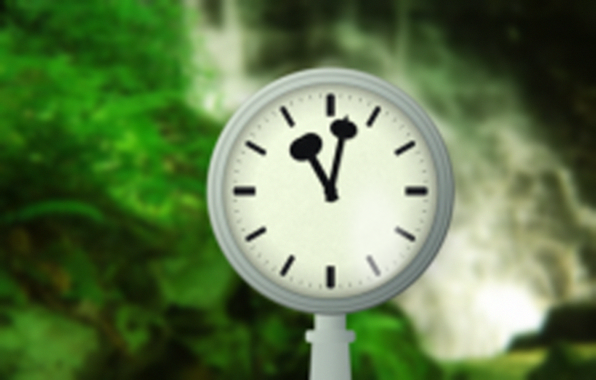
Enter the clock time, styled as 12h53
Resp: 11h02
